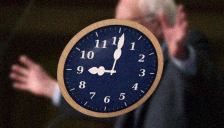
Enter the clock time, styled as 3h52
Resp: 9h01
